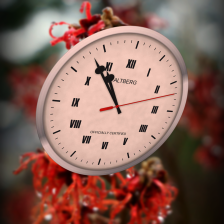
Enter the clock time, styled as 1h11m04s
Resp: 10h53m12s
